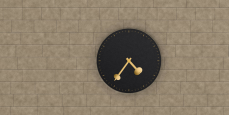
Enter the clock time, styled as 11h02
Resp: 4h36
